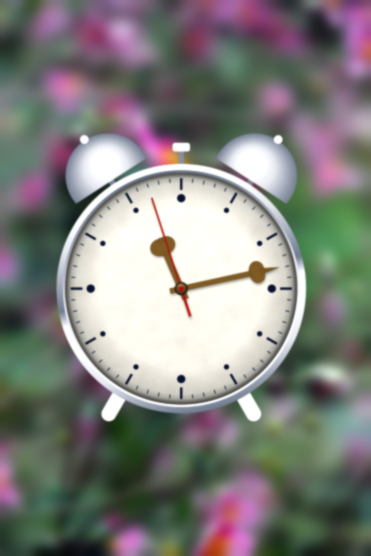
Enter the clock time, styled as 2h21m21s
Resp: 11h12m57s
